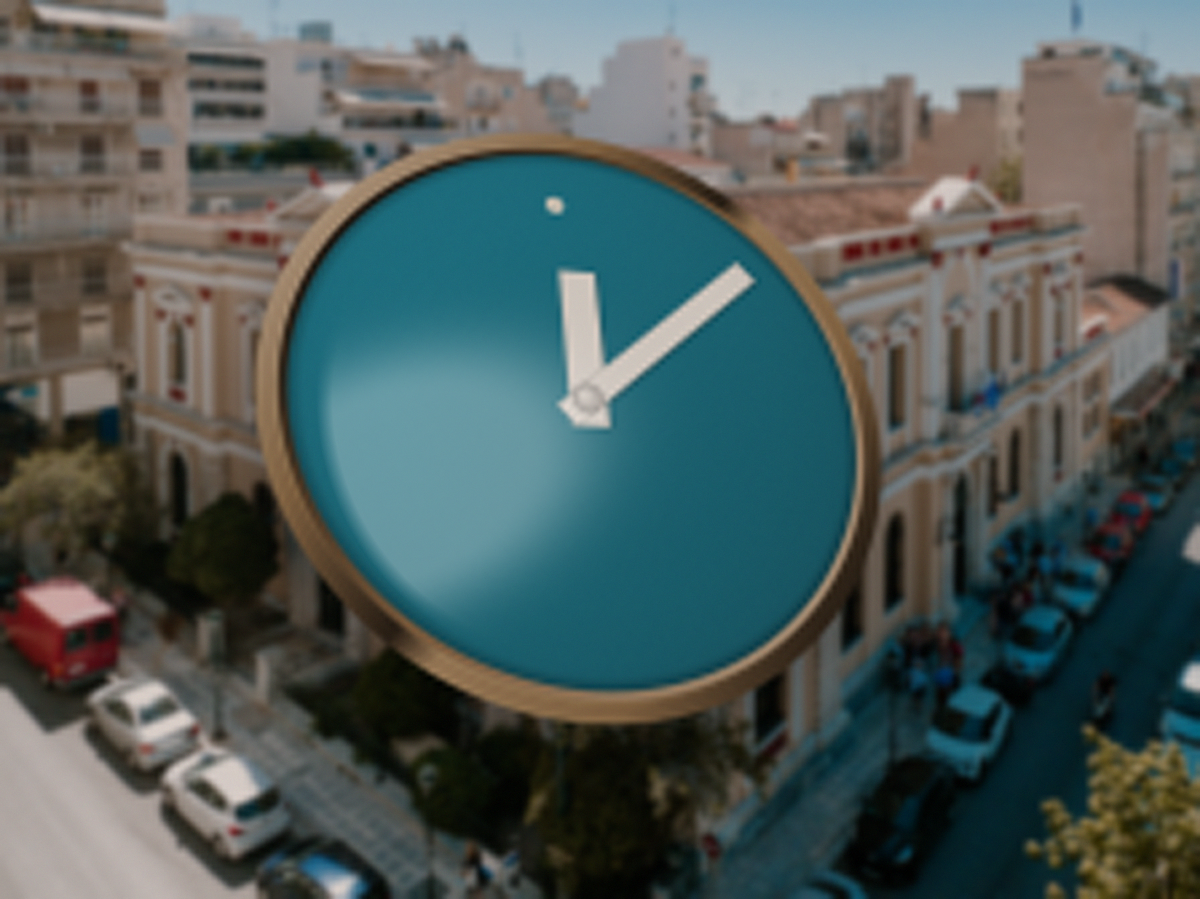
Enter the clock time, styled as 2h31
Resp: 12h09
